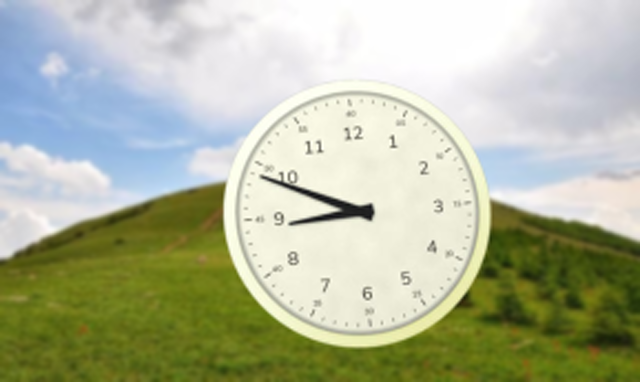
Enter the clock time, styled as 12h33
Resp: 8h49
